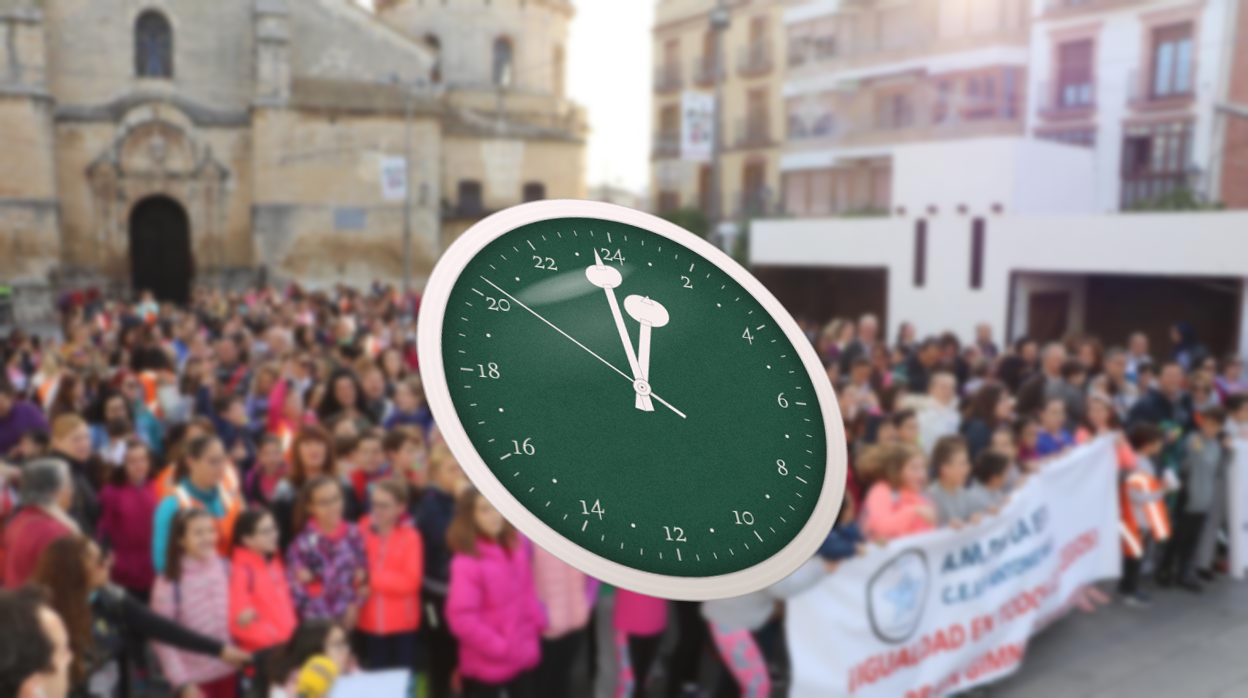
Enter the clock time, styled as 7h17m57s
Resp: 0h58m51s
